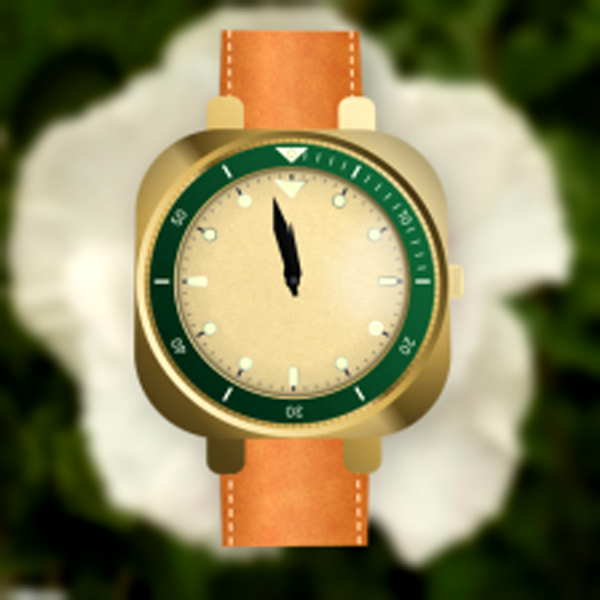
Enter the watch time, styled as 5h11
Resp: 11h58
